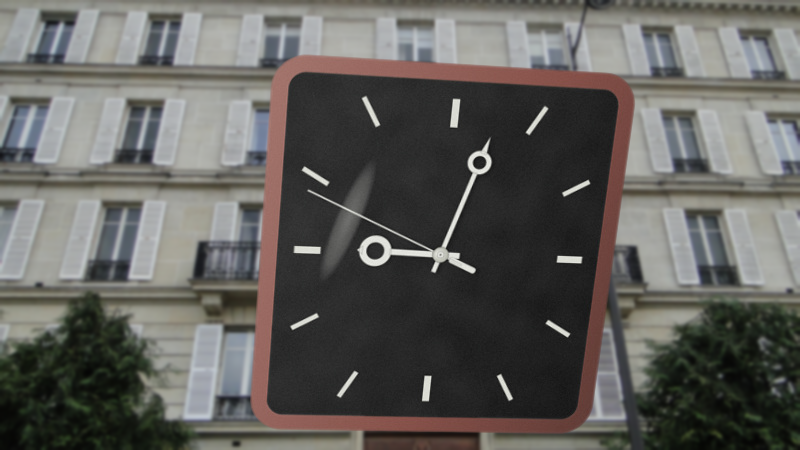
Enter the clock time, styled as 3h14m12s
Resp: 9h02m49s
